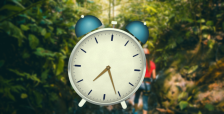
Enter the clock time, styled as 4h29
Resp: 7h26
